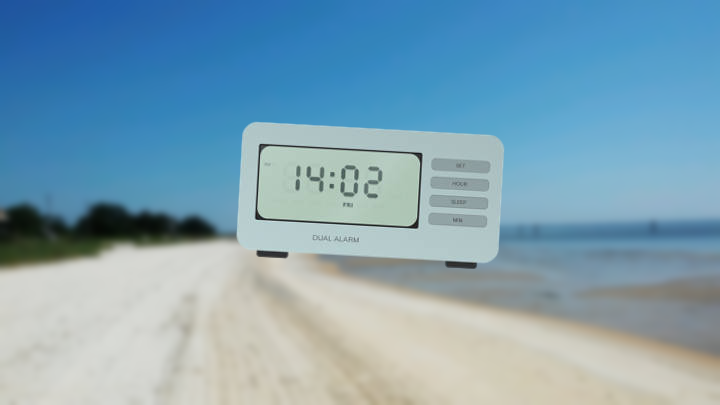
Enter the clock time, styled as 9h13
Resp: 14h02
